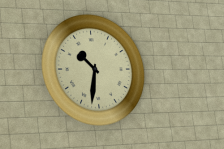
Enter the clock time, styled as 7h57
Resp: 10h32
